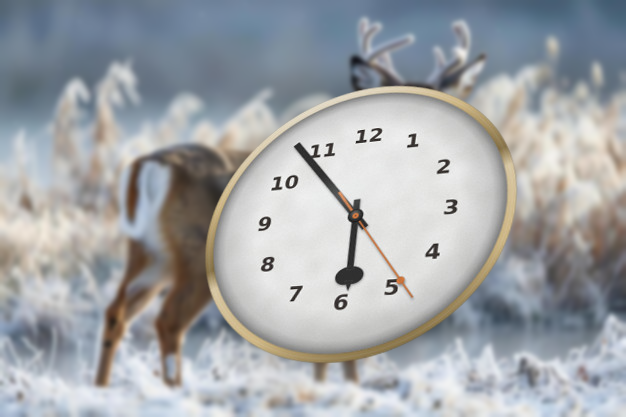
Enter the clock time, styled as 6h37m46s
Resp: 5h53m24s
